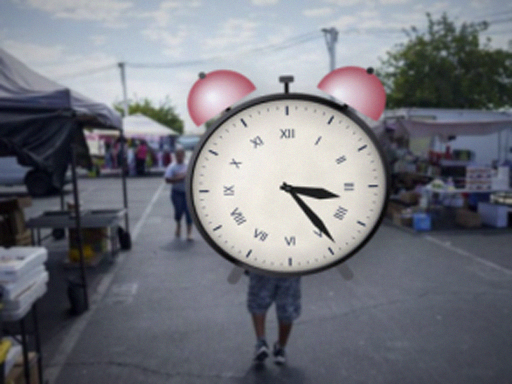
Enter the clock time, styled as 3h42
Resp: 3h24
